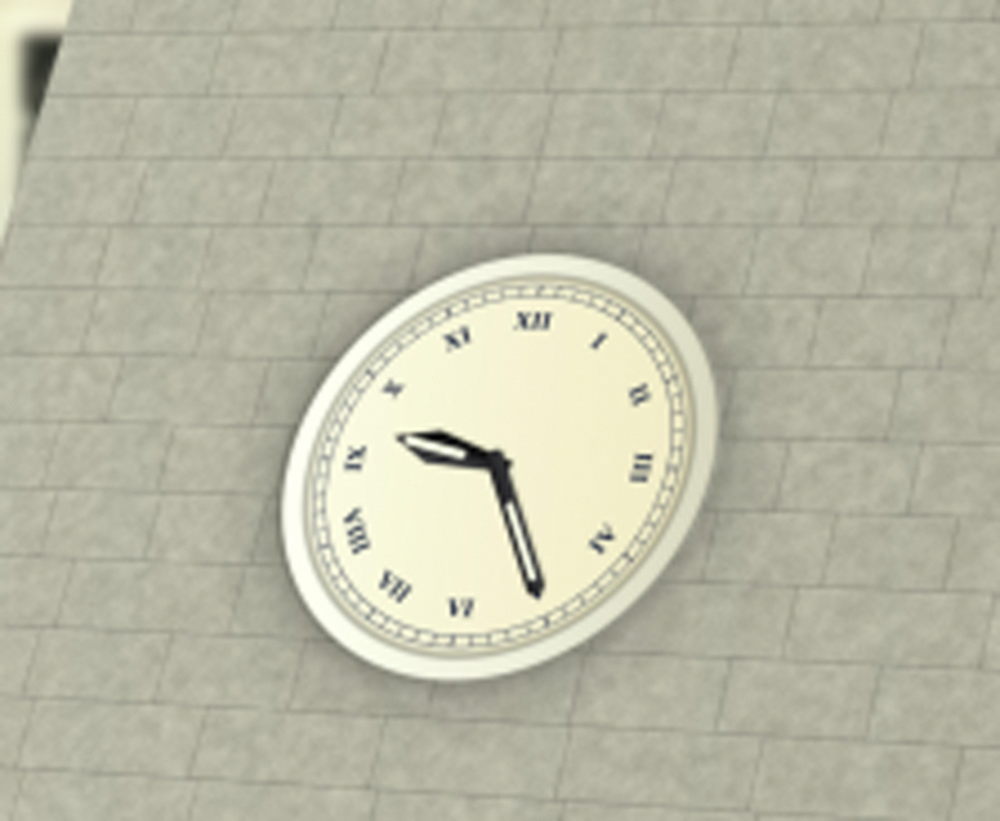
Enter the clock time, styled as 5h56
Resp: 9h25
